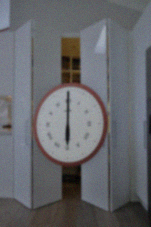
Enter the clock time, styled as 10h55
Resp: 6h00
